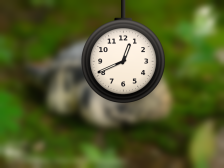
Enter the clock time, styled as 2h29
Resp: 12h41
